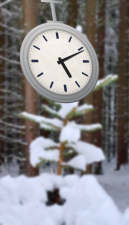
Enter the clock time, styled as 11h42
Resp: 5h11
